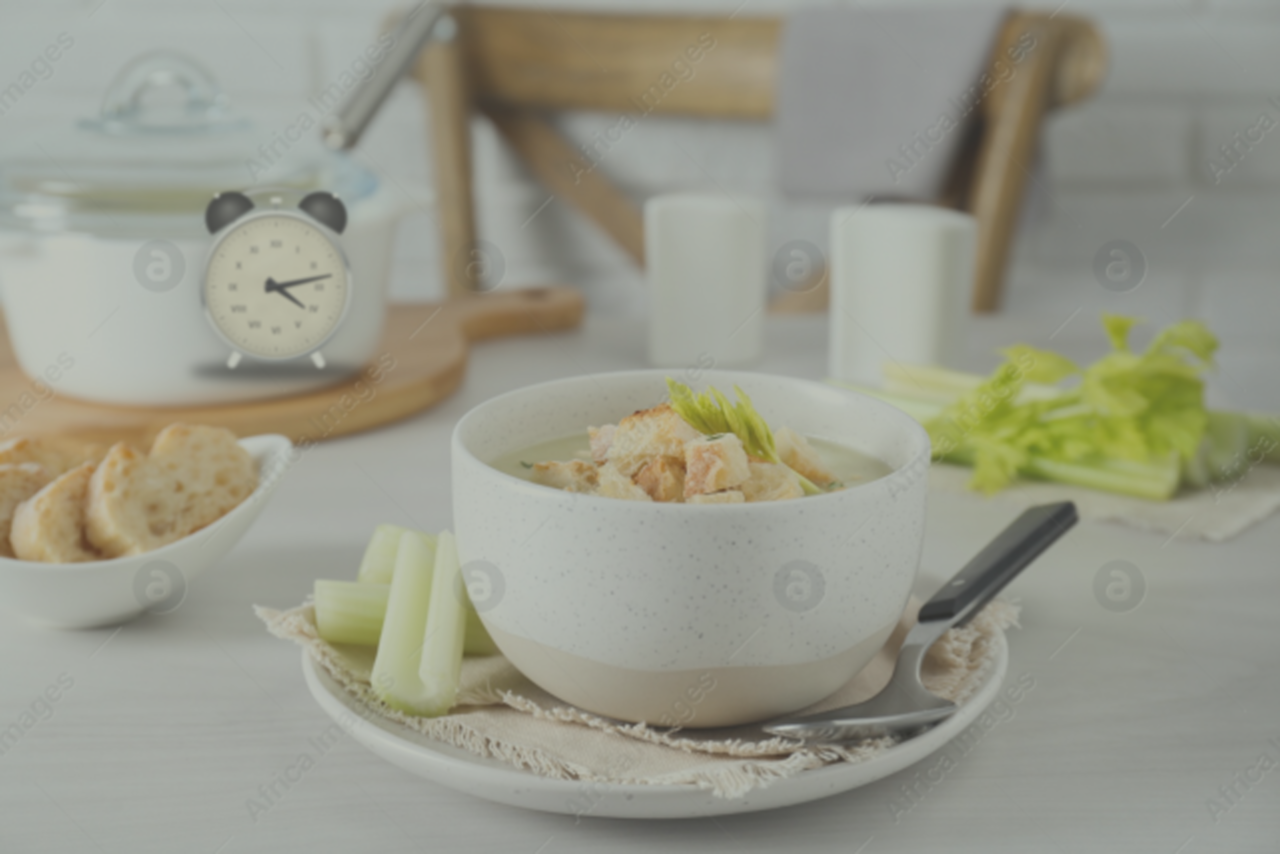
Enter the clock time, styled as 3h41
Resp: 4h13
